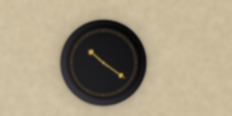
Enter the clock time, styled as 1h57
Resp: 10h21
